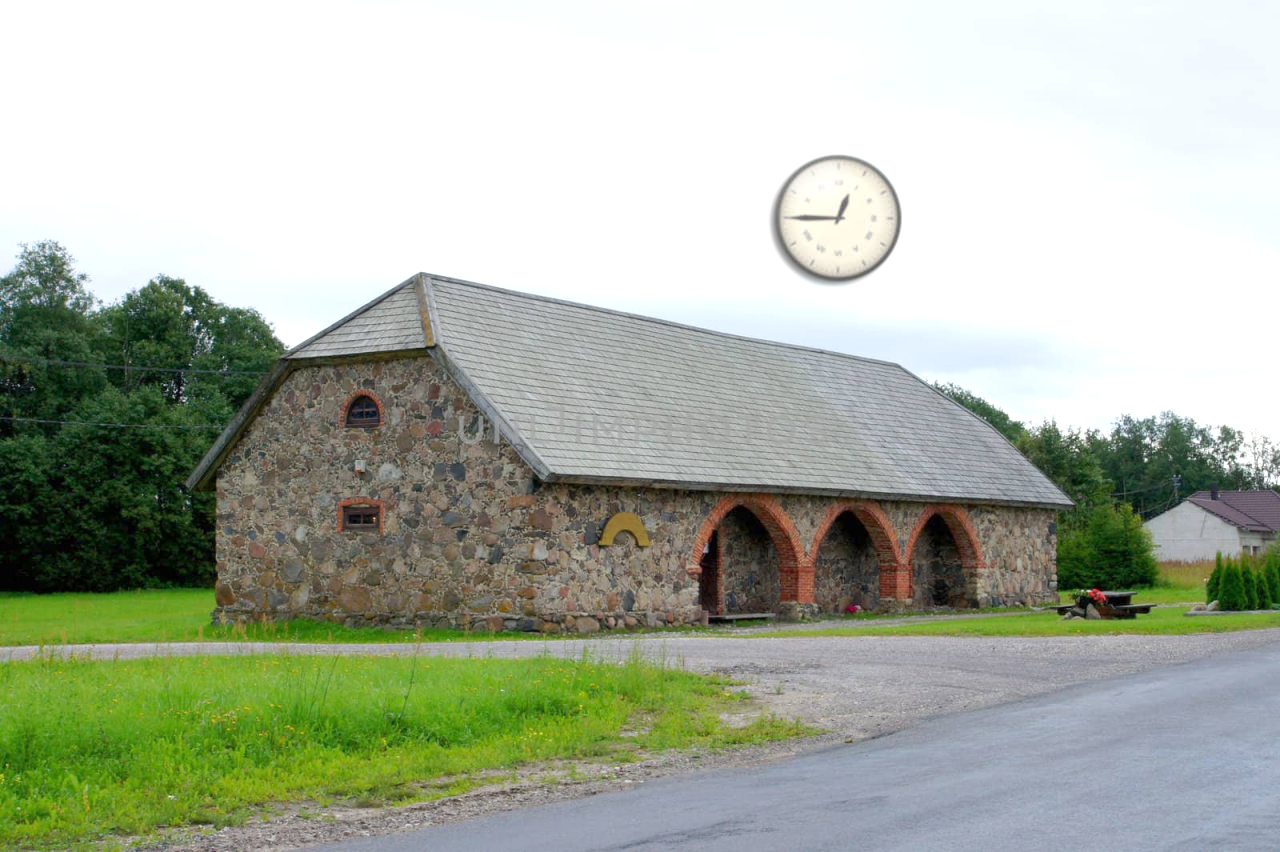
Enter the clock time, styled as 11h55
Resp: 12h45
